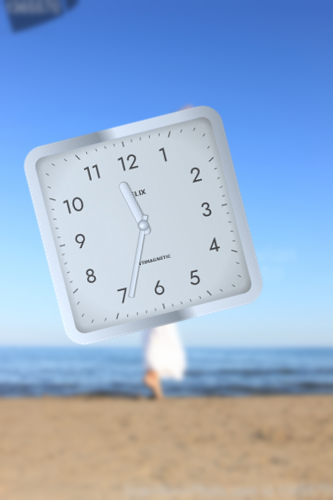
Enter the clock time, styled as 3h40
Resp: 11h34
